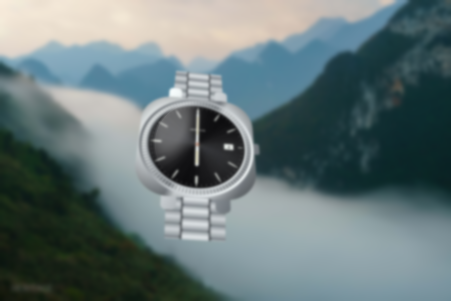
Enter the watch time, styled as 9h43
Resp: 6h00
